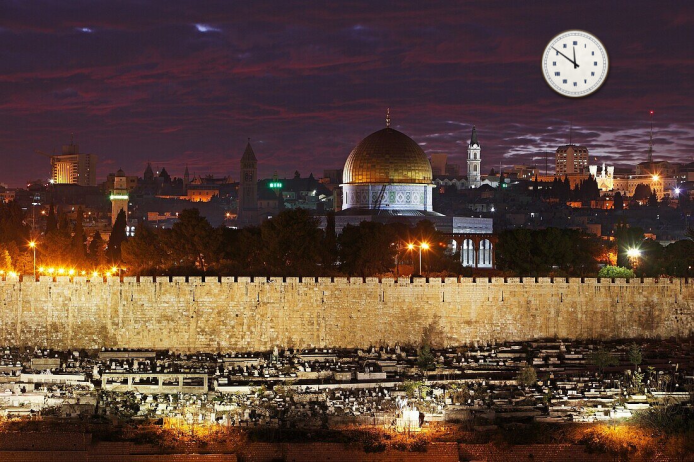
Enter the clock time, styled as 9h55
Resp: 11h51
